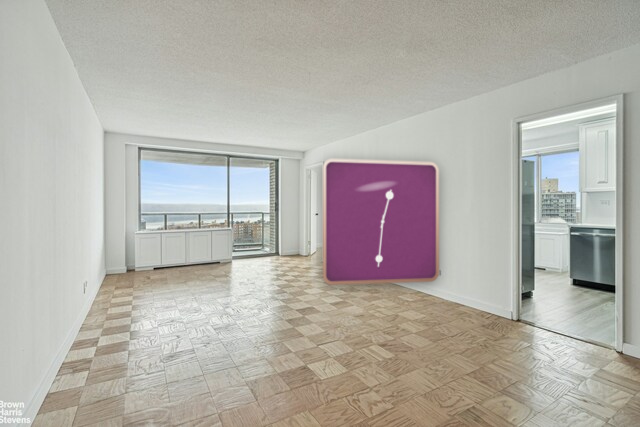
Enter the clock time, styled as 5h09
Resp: 12h31
